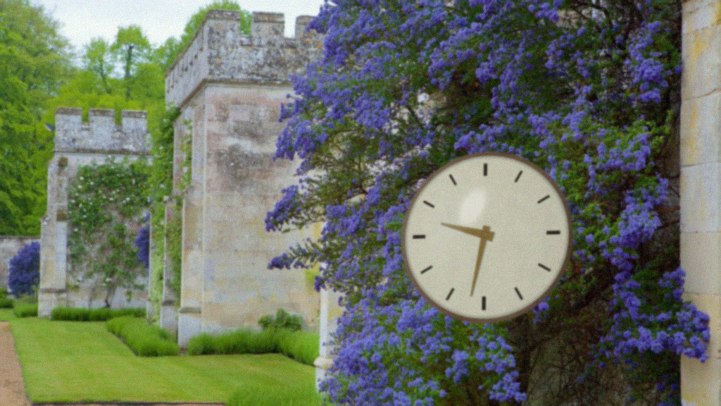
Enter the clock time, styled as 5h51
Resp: 9h32
